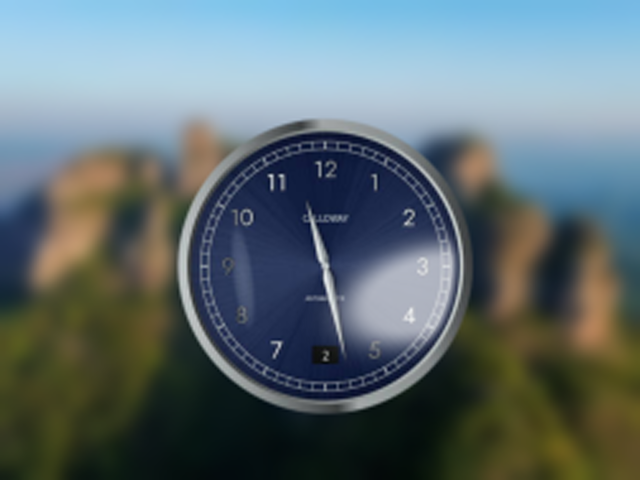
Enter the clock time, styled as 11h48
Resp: 11h28
